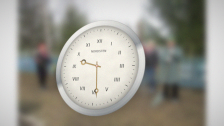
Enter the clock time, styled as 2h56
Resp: 9h29
